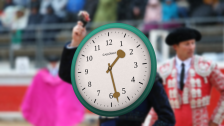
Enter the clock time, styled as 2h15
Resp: 1h28
